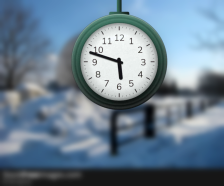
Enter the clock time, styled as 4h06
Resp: 5h48
